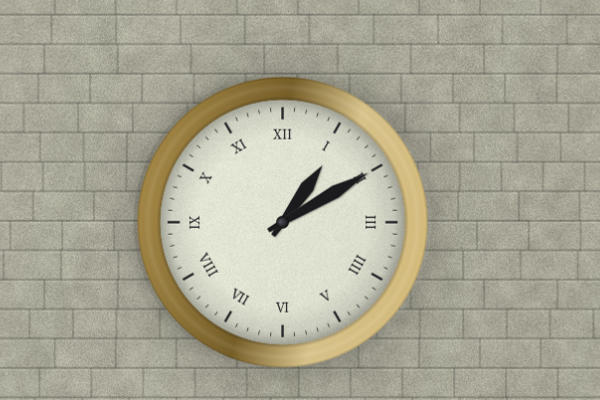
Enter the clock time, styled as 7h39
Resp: 1h10
